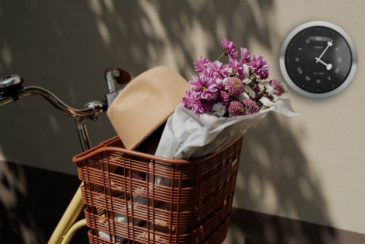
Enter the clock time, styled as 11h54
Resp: 4h06
